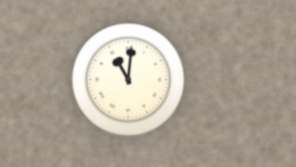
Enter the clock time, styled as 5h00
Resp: 11h01
